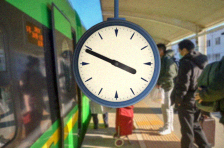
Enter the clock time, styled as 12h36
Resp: 3h49
